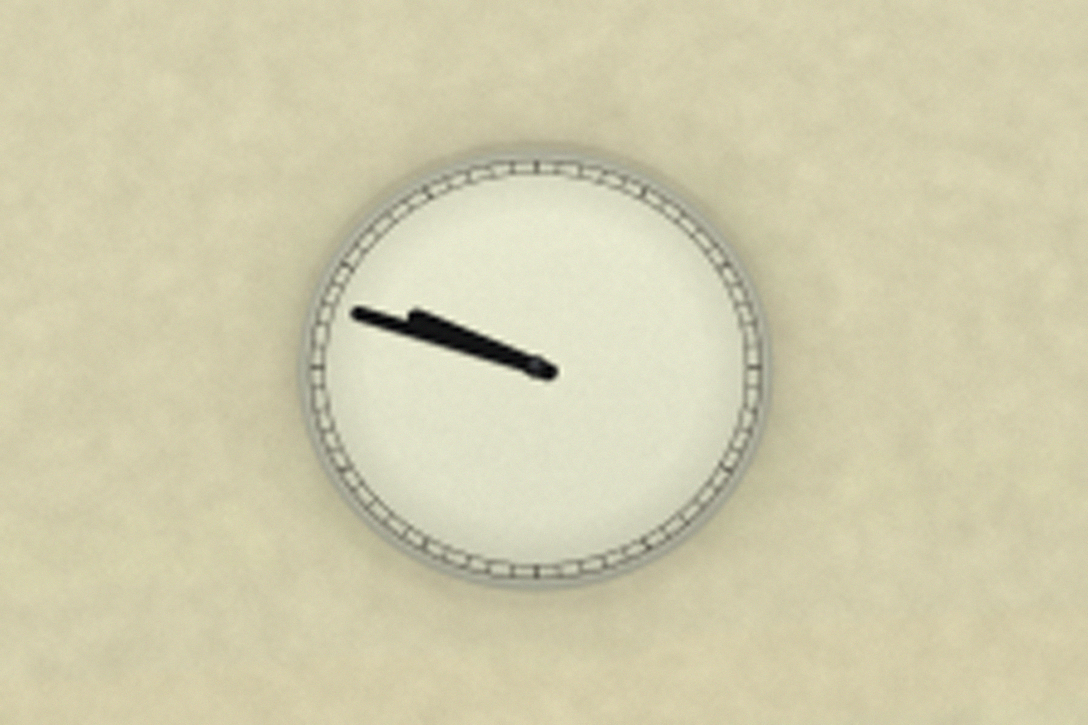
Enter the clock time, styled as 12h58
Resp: 9h48
